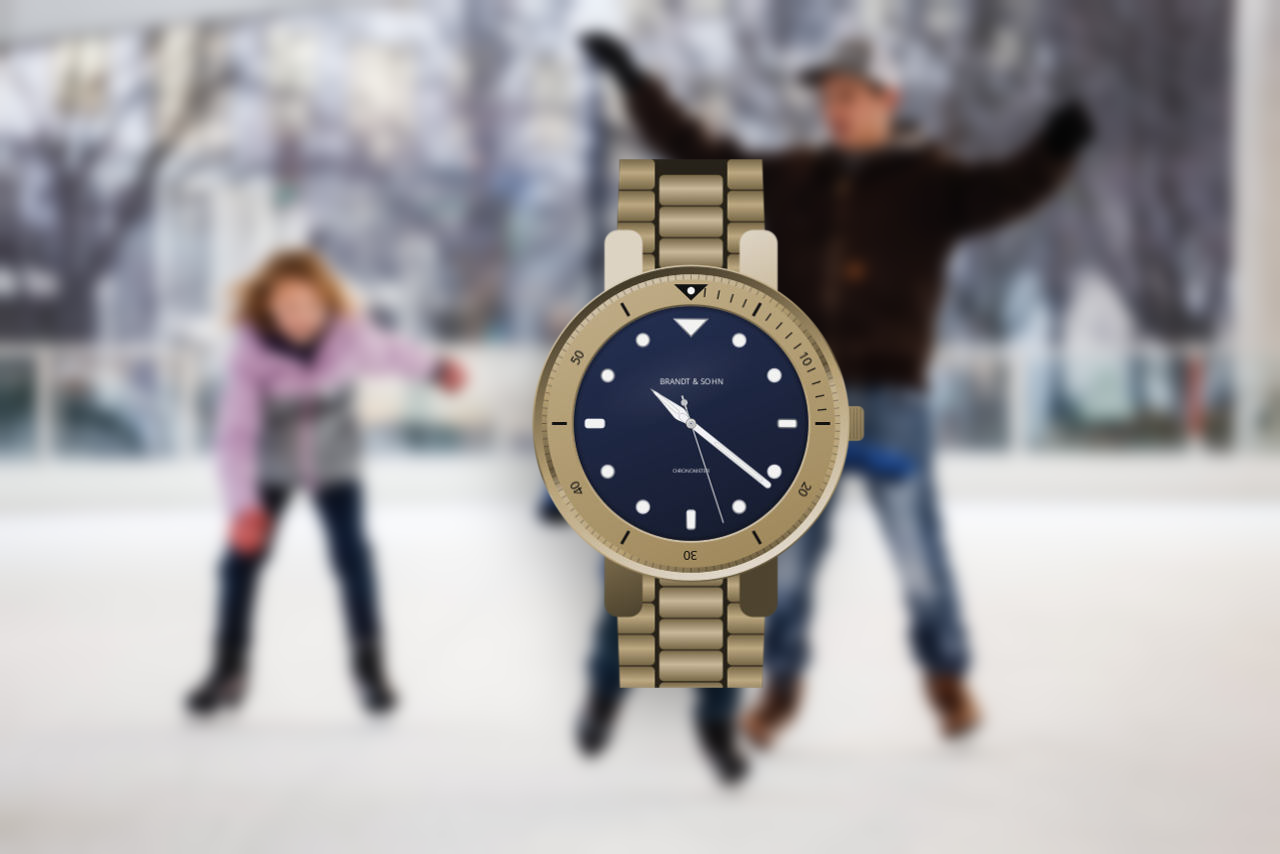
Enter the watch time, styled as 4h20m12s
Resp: 10h21m27s
